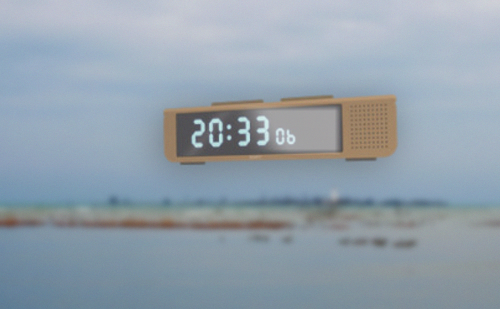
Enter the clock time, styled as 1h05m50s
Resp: 20h33m06s
